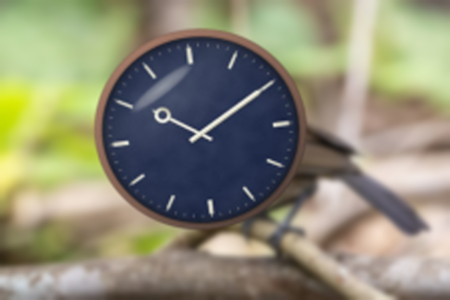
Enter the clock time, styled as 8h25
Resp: 10h10
